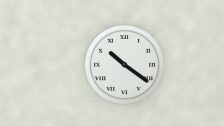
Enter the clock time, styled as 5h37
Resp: 10h21
